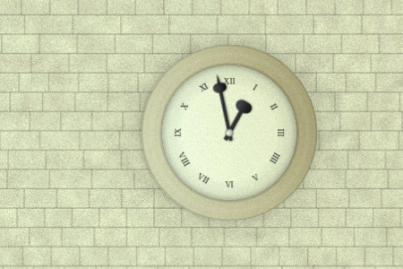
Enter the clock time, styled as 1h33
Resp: 12h58
